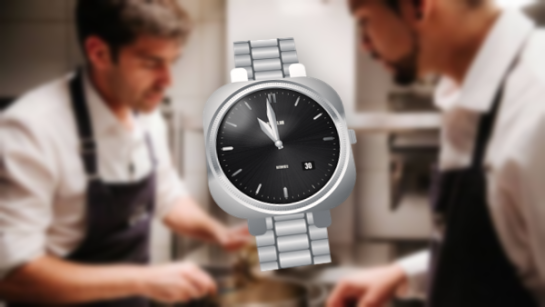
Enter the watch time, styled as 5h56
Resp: 10h59
